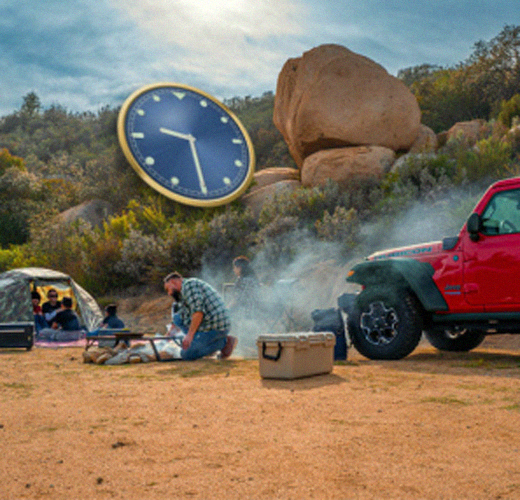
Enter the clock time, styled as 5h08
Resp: 9h30
